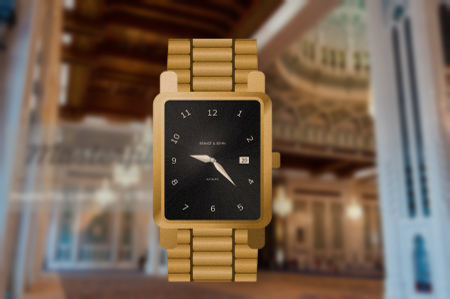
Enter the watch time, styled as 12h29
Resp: 9h23
